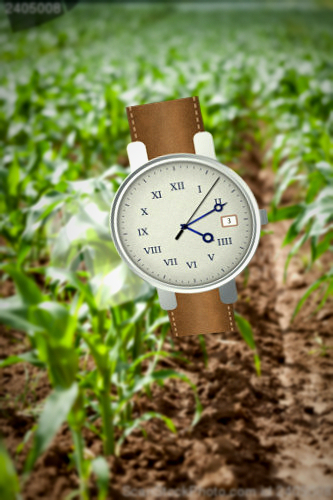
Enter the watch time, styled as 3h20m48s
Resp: 4h11m07s
